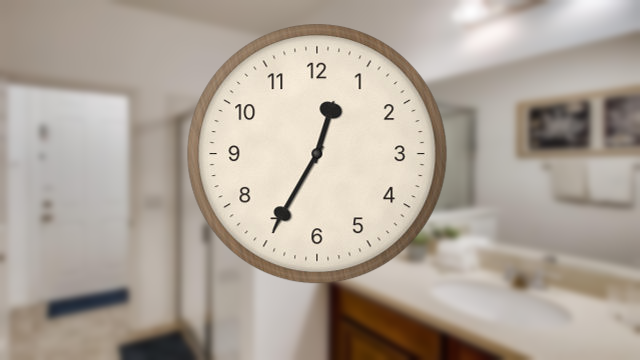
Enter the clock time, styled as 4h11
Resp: 12h35
